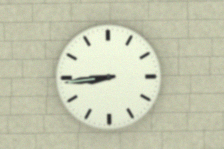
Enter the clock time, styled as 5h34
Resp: 8h44
